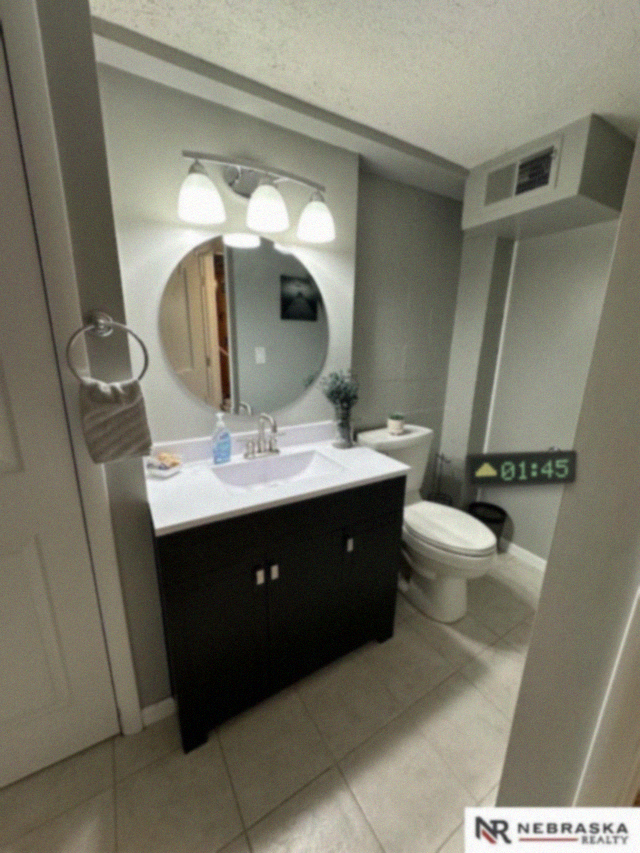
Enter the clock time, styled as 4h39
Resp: 1h45
